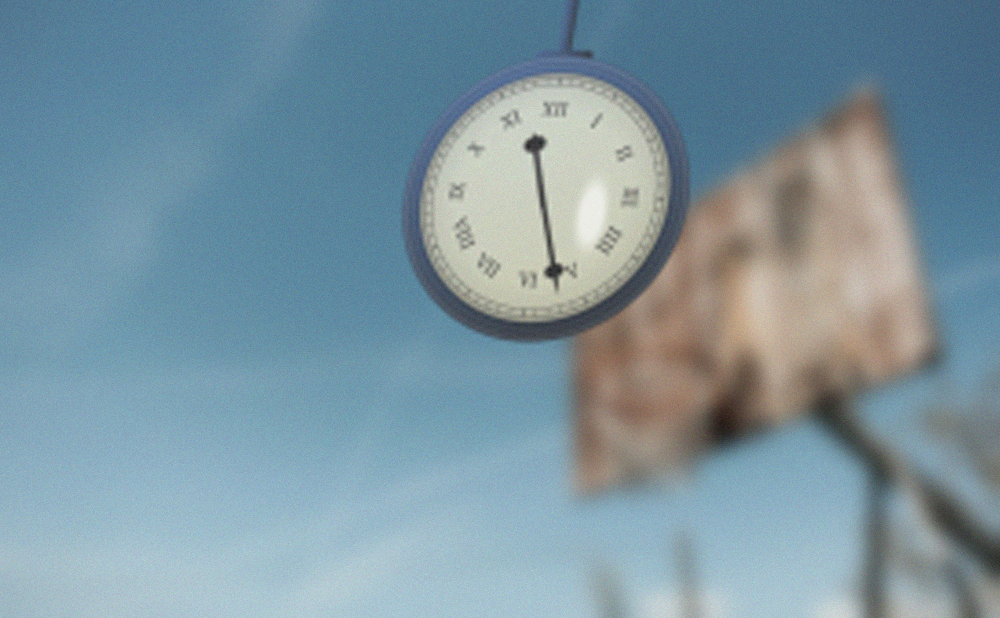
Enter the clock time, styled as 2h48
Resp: 11h27
